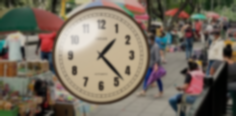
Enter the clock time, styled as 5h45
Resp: 1h23
